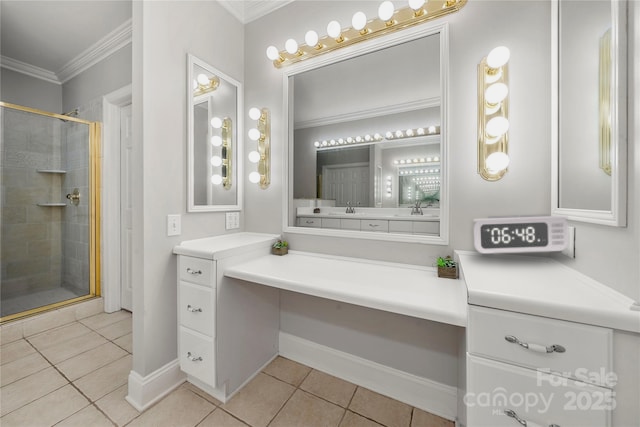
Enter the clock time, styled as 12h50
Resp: 6h48
